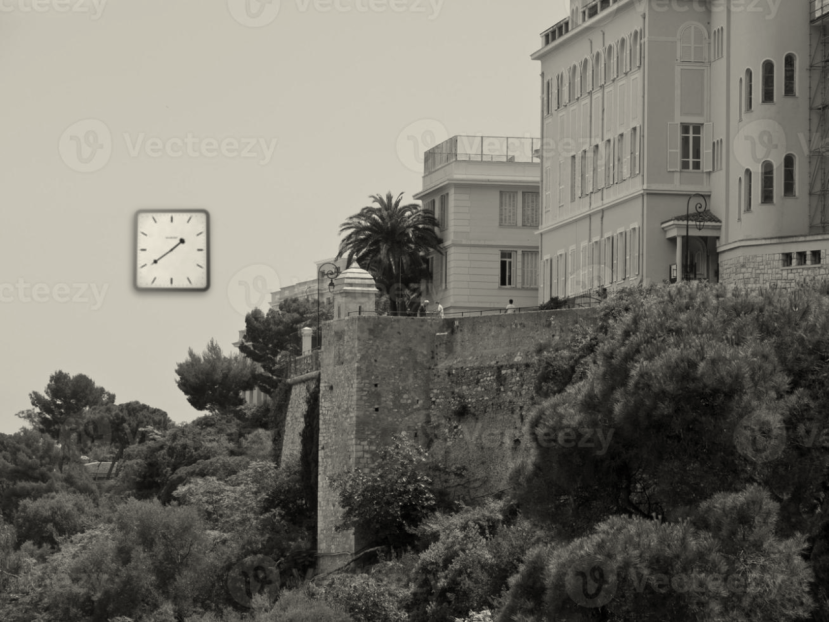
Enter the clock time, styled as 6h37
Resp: 1h39
